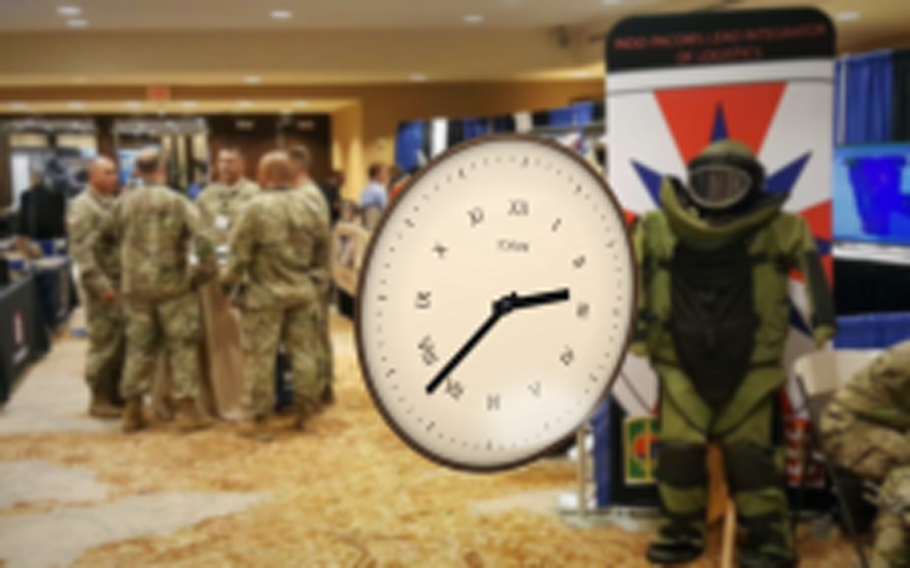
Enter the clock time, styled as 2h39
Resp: 2h37
